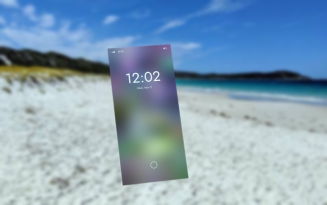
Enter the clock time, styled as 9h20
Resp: 12h02
